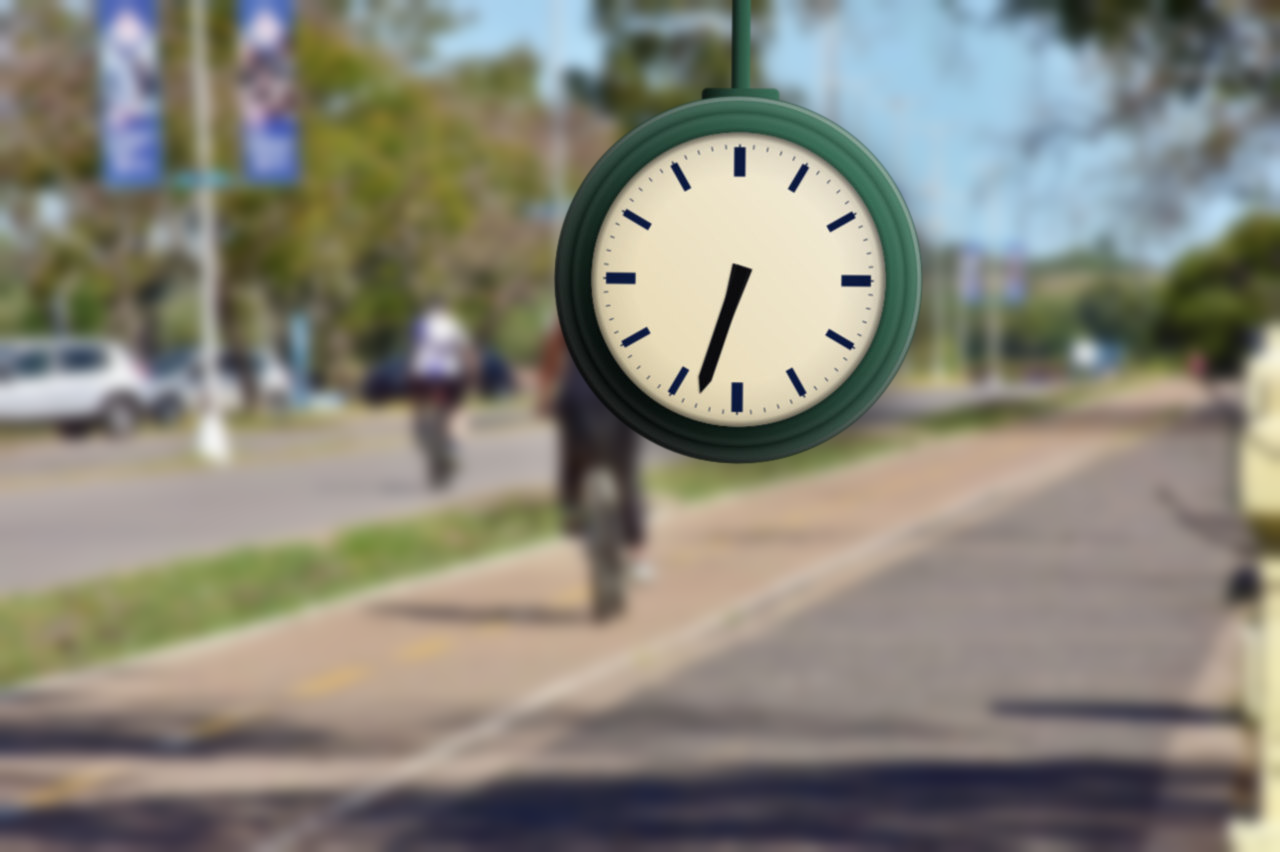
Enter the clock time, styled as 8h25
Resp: 6h33
